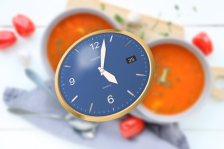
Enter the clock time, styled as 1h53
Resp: 5h03
